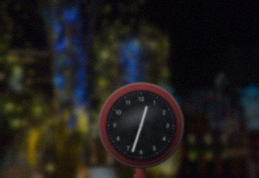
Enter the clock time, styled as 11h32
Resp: 12h33
